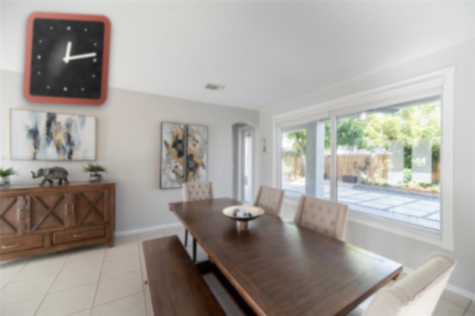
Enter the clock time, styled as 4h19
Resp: 12h13
